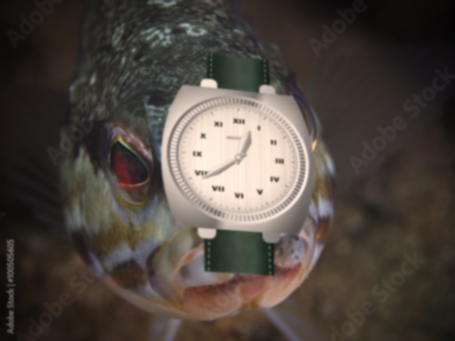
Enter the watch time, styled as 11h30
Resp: 12h39
